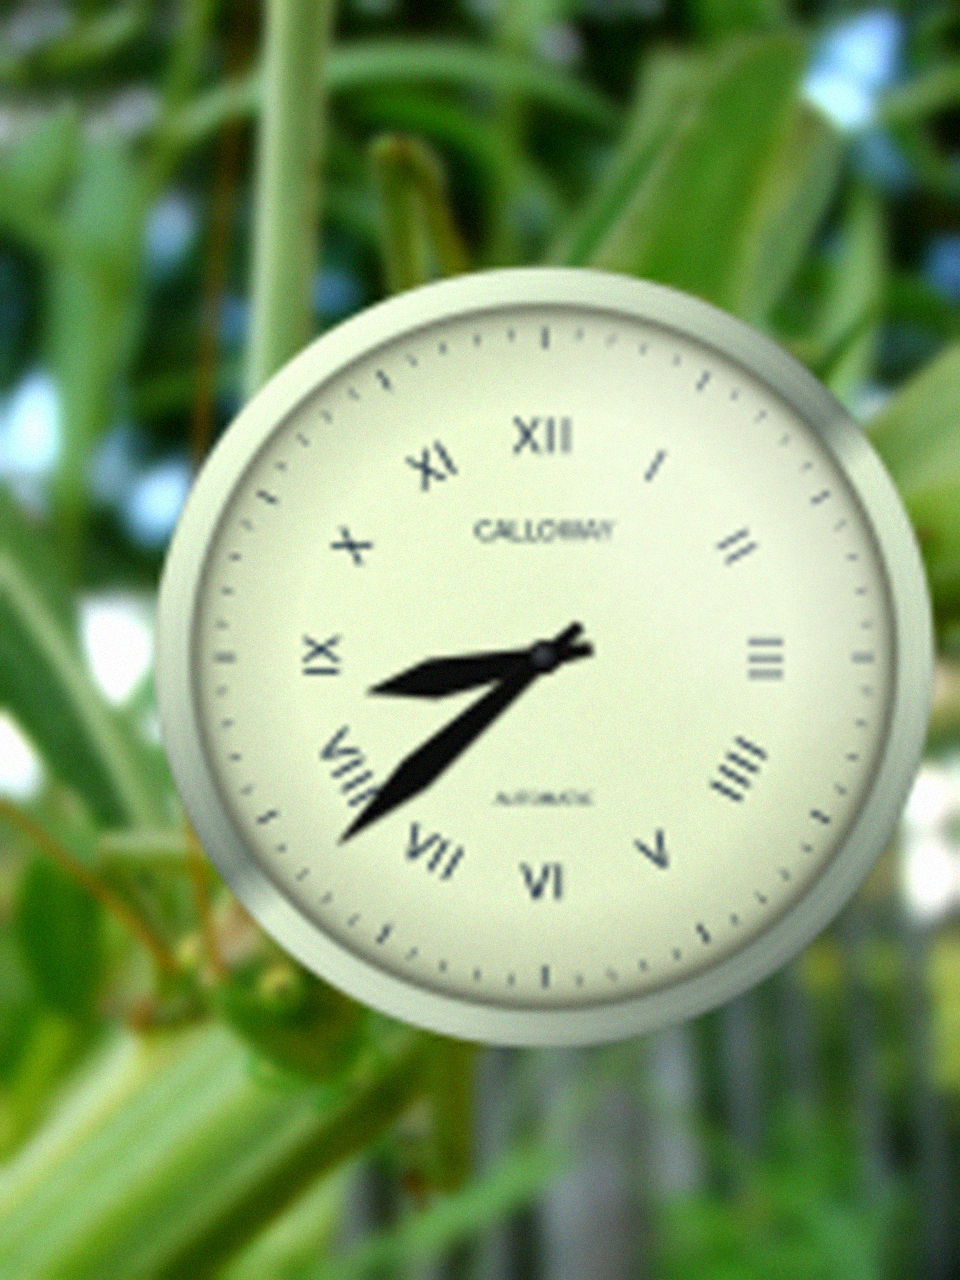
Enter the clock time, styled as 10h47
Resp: 8h38
